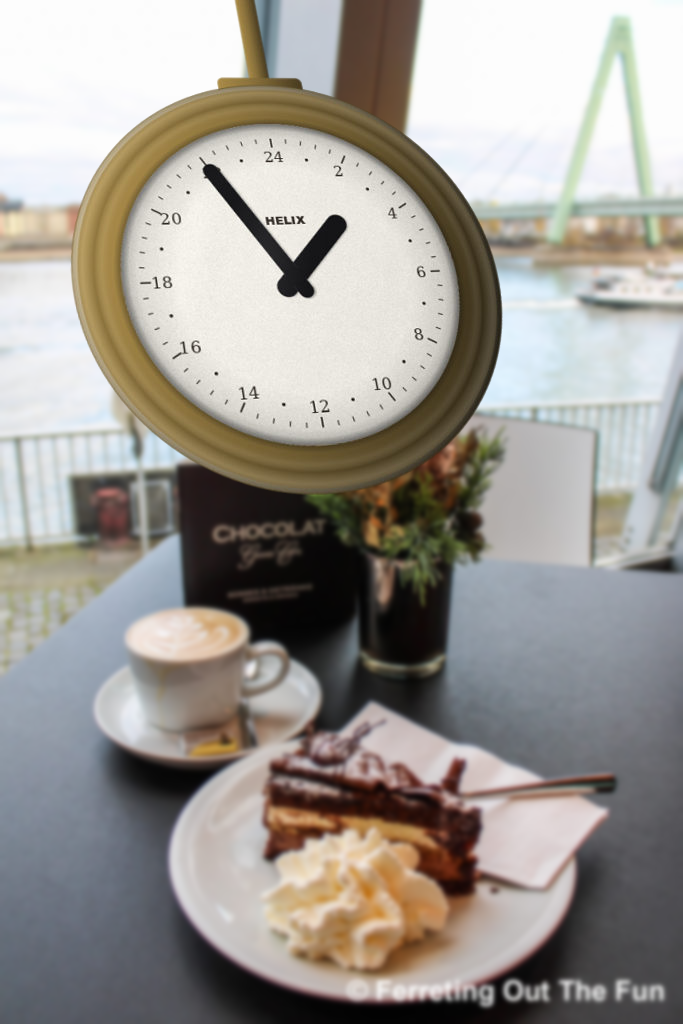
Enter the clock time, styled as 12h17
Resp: 2h55
